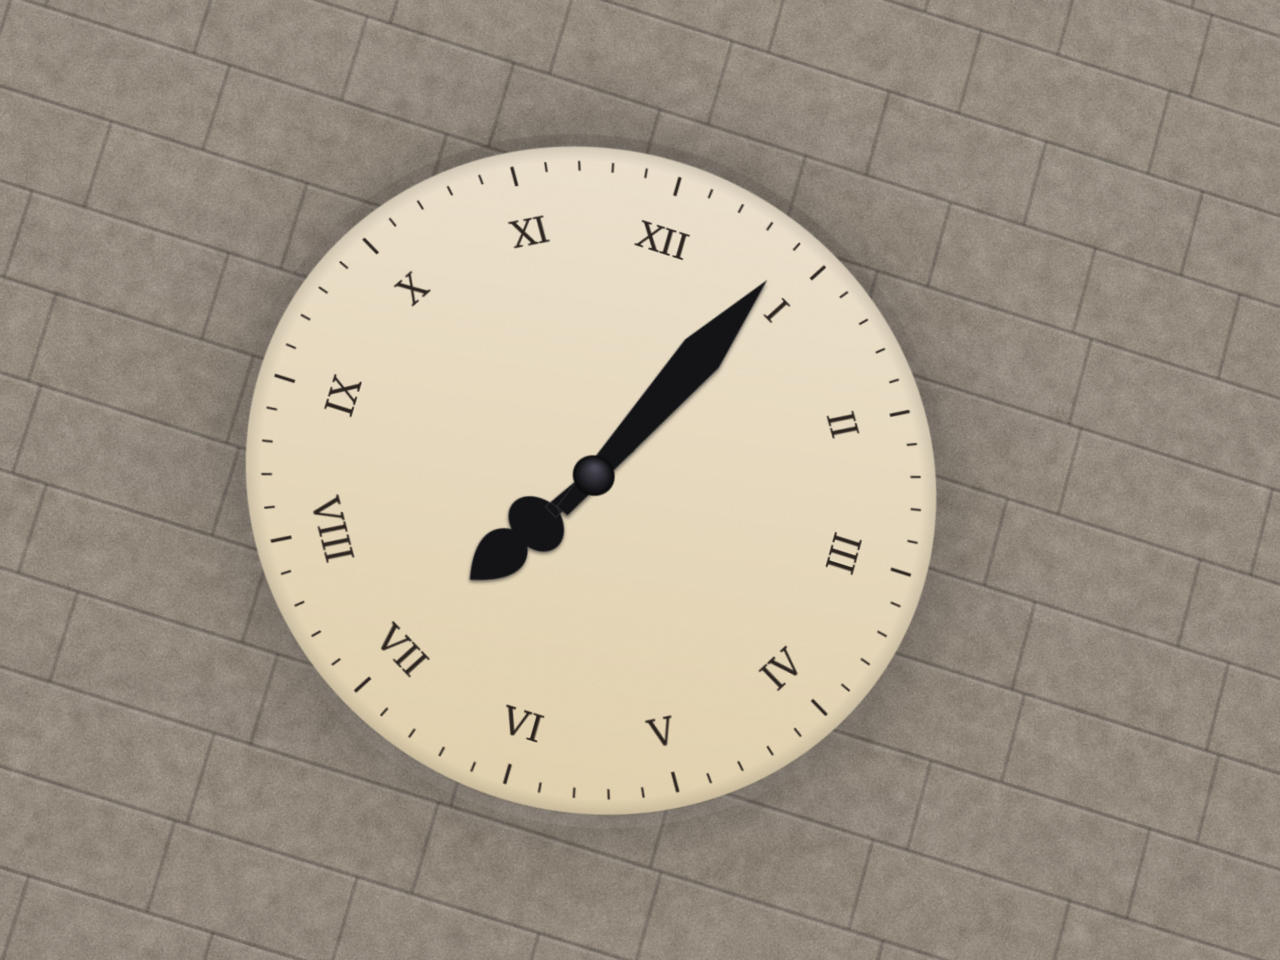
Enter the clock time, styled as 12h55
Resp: 7h04
